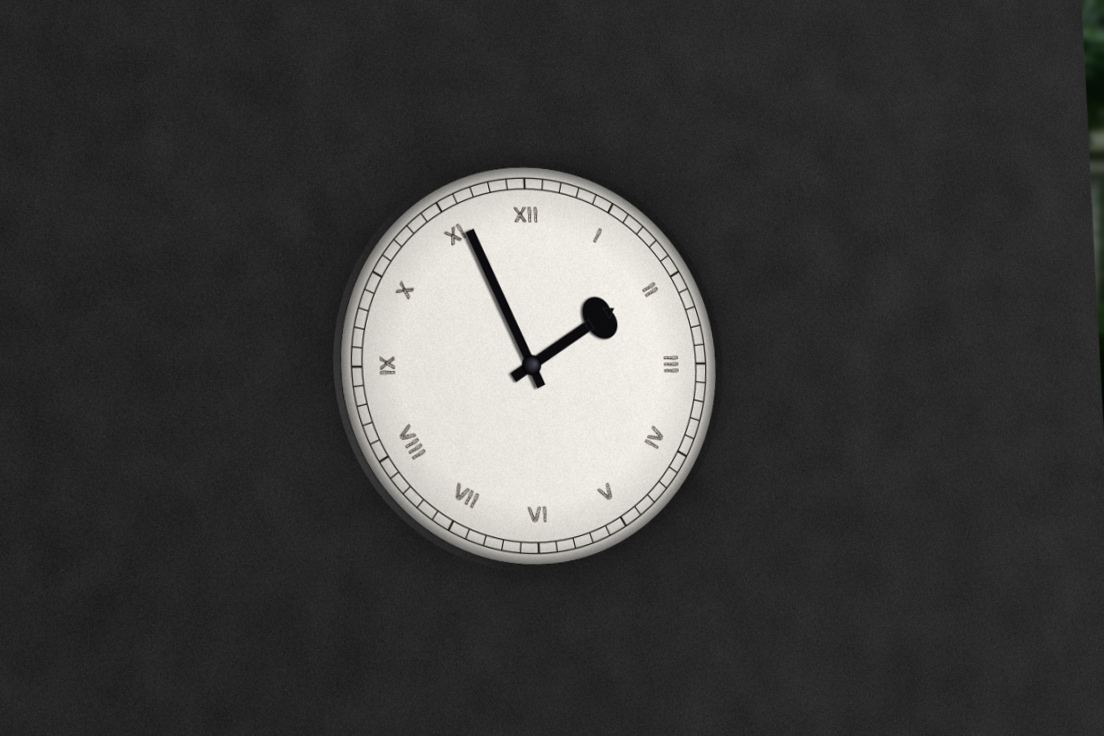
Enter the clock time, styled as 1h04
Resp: 1h56
